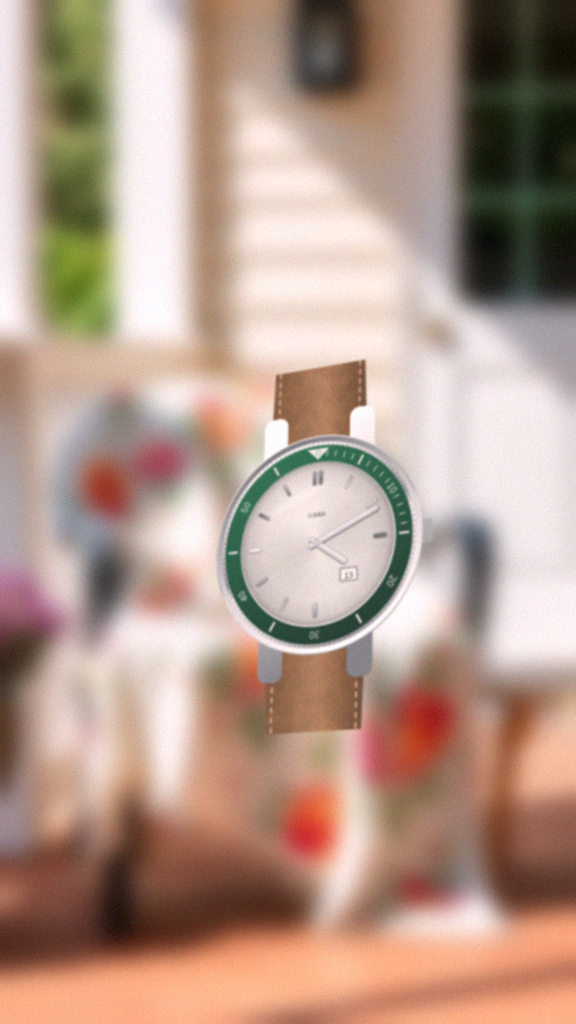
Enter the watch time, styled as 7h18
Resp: 4h11
